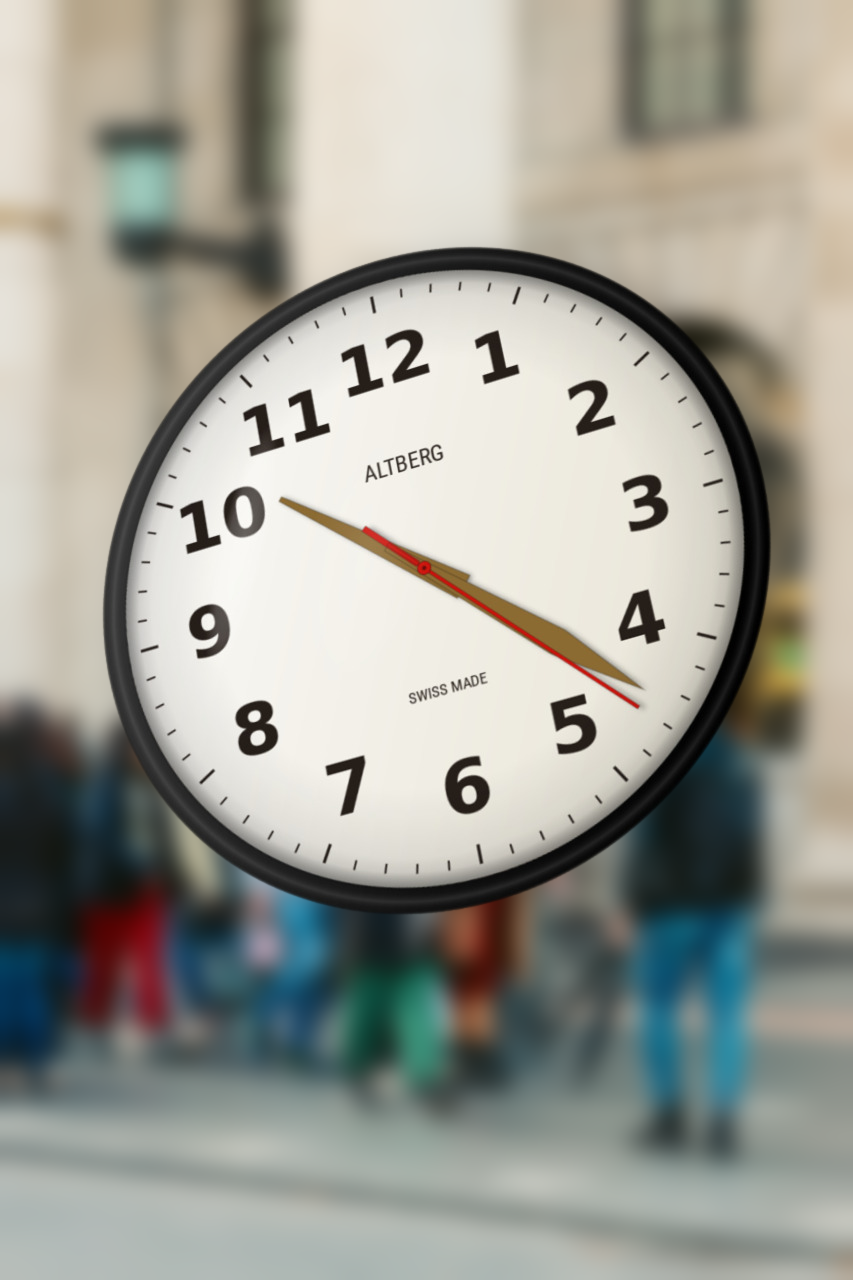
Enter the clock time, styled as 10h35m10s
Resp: 10h22m23s
